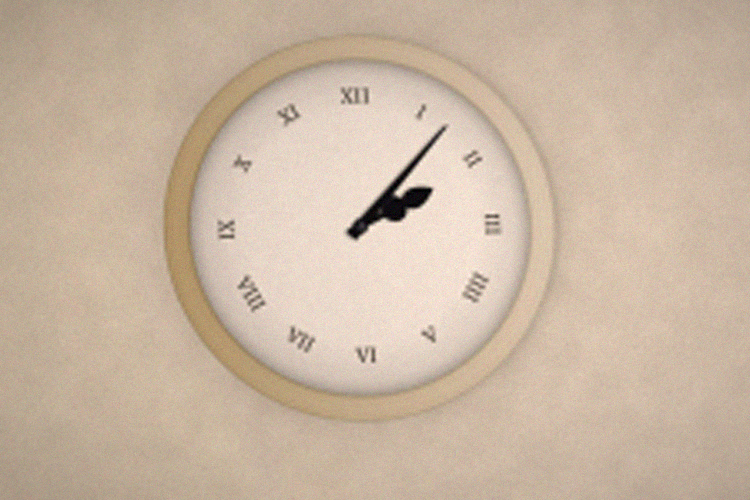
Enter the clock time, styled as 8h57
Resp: 2h07
